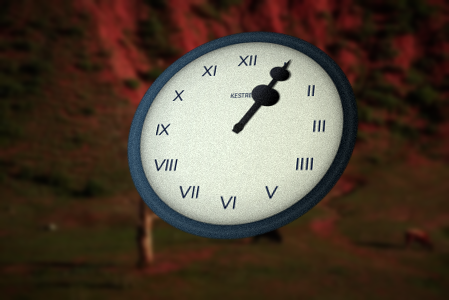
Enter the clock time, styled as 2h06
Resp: 1h05
